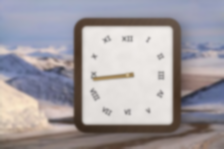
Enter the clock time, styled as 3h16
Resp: 8h44
